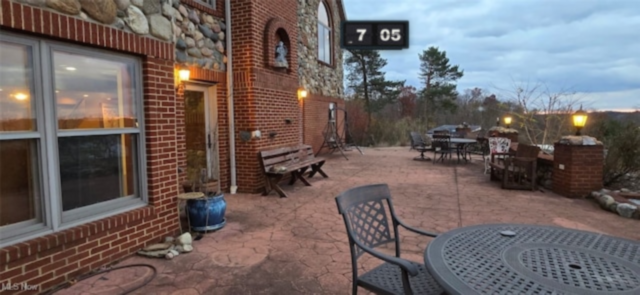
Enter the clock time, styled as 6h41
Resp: 7h05
